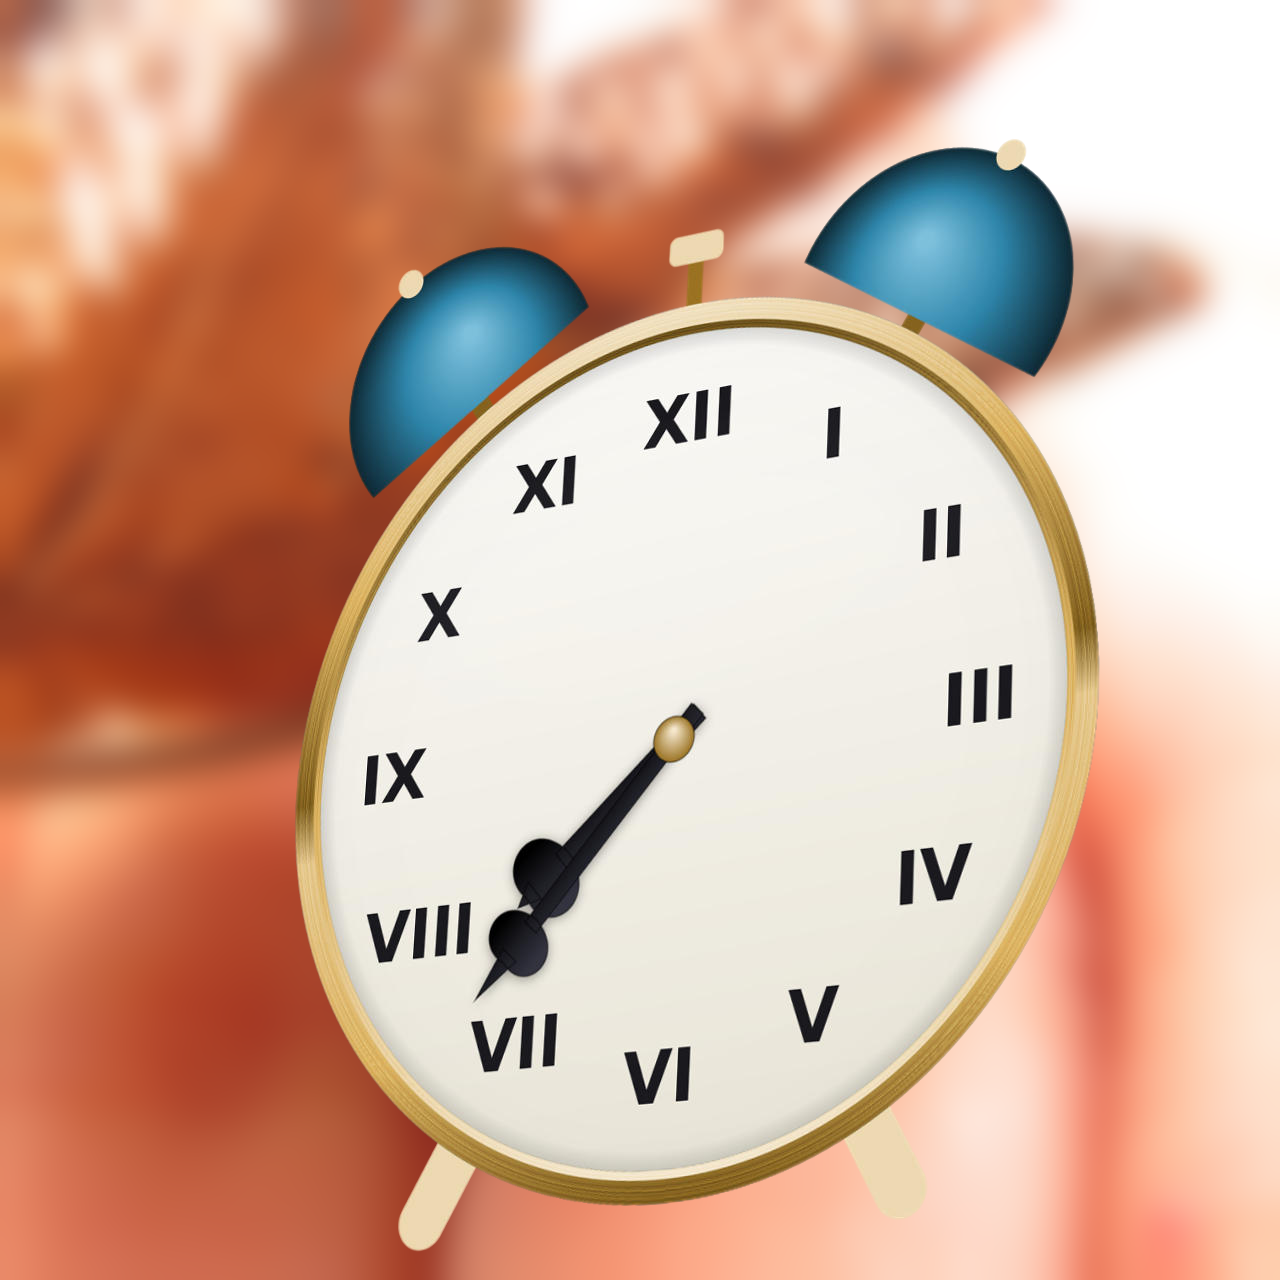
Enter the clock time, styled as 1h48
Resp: 7h37
